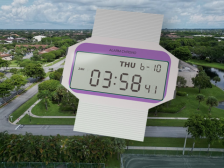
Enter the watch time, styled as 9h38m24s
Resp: 3h58m41s
